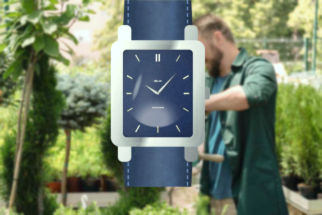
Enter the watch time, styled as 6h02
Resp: 10h07
